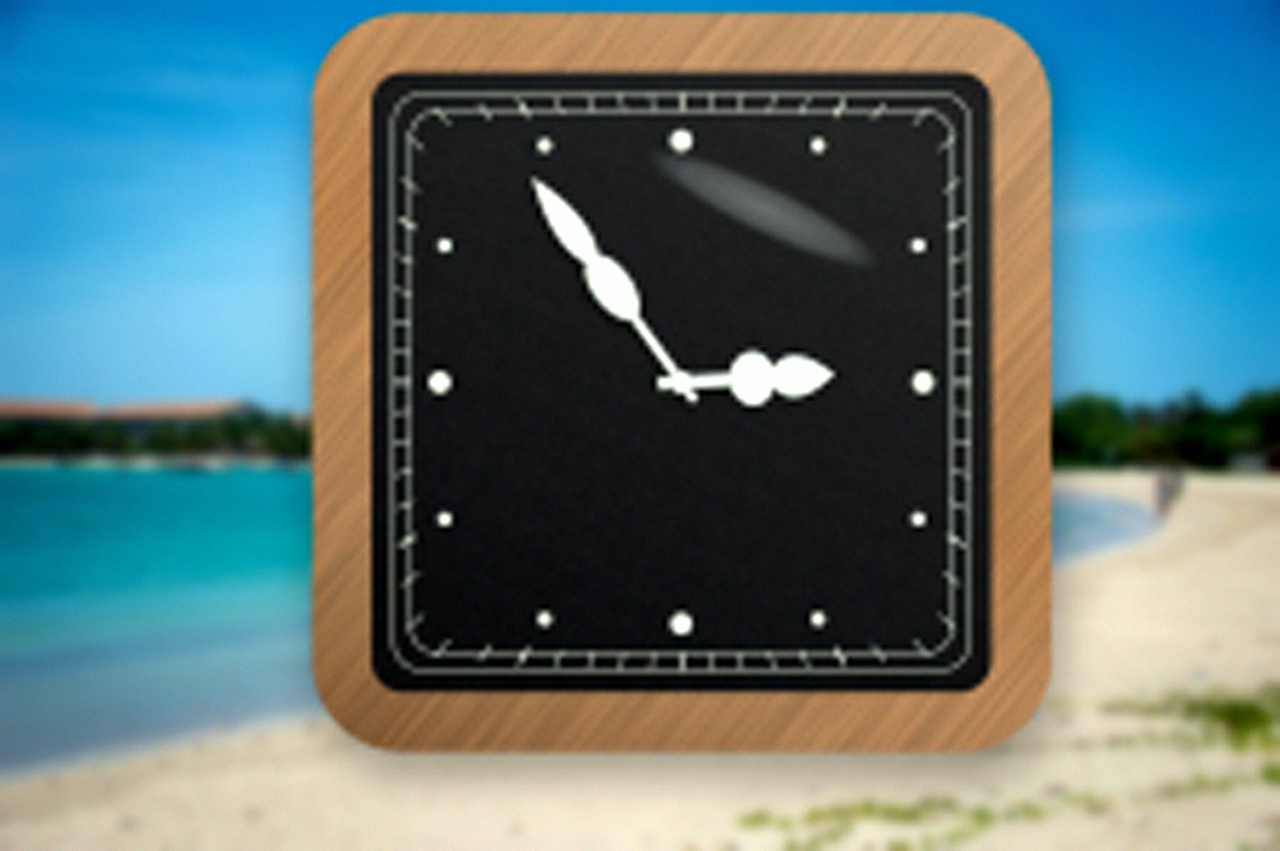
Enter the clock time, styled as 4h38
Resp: 2h54
